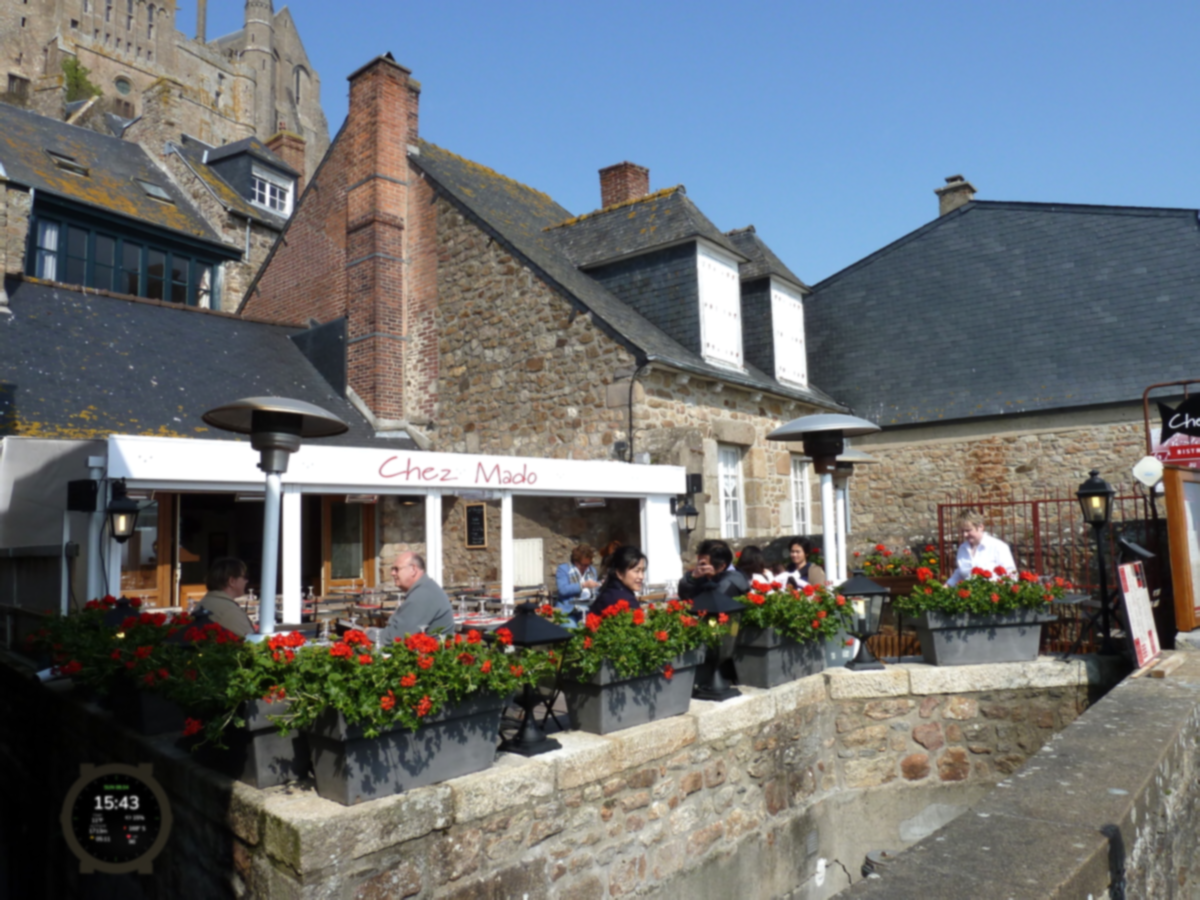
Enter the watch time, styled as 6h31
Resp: 15h43
